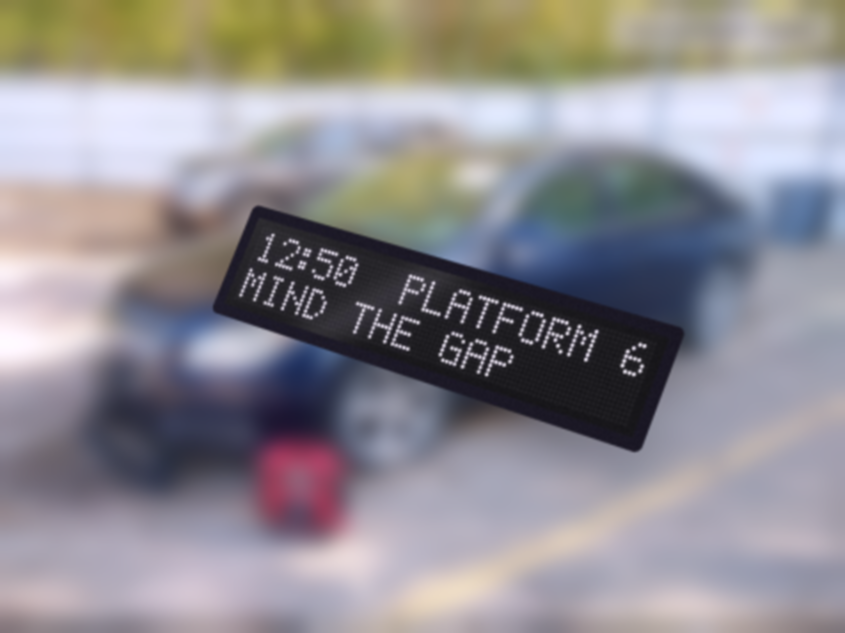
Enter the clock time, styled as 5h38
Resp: 12h50
